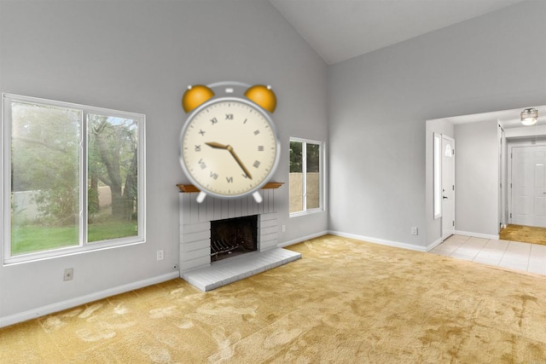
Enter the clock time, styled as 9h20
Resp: 9h24
